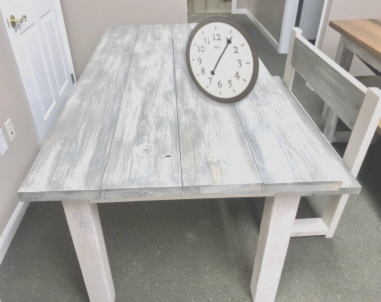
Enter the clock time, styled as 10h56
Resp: 7h06
